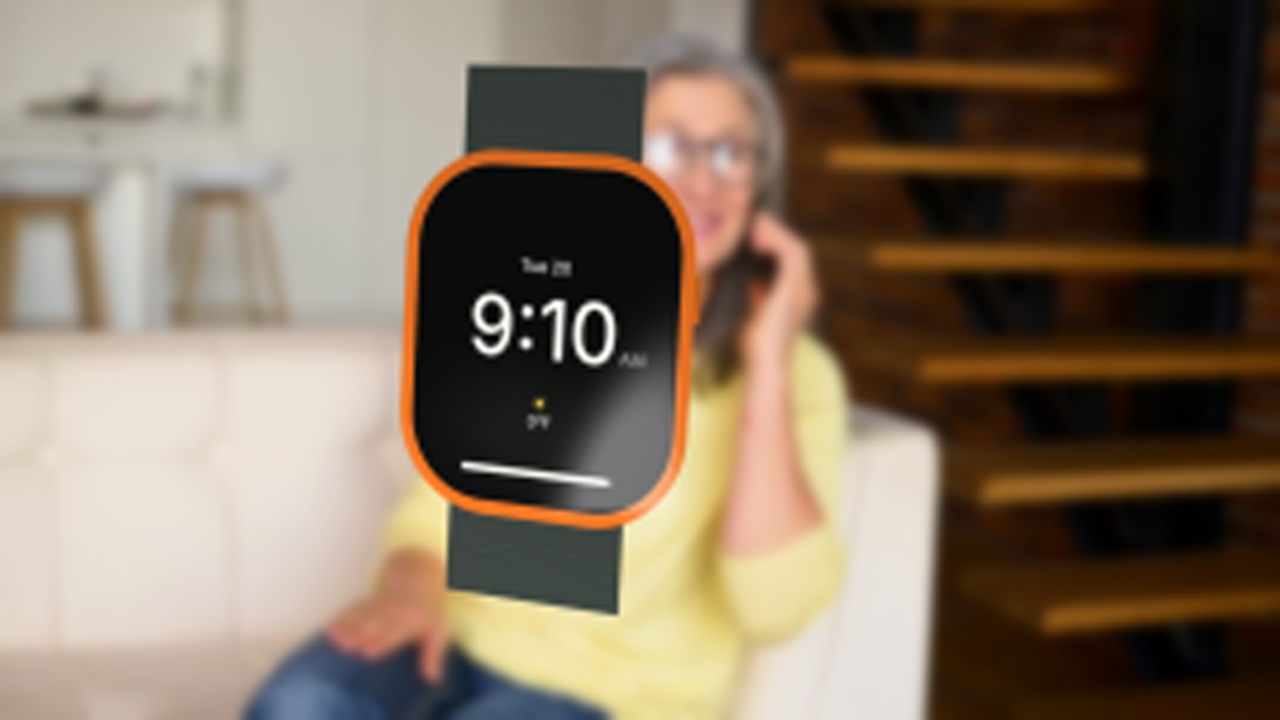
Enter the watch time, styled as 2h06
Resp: 9h10
